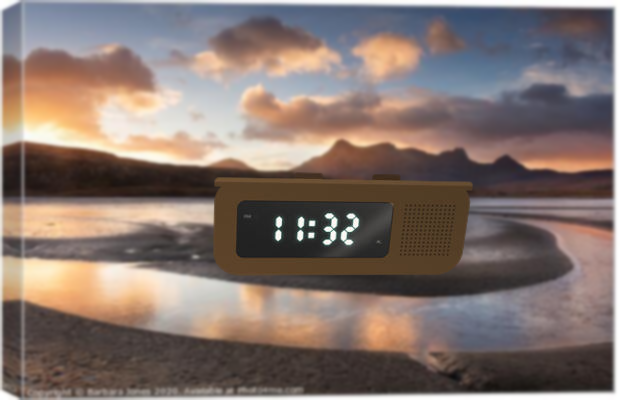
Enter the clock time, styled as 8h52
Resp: 11h32
